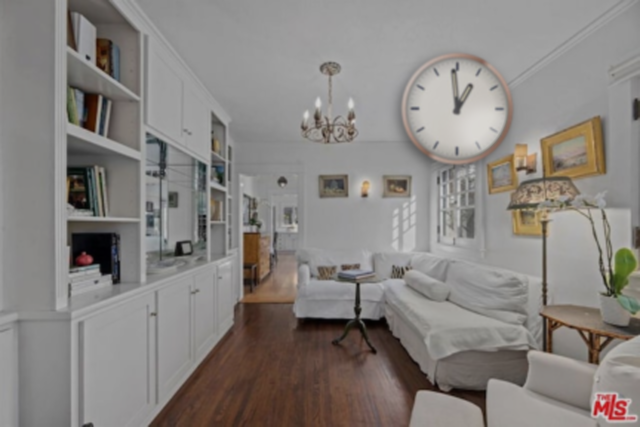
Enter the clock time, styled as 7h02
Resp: 12h59
